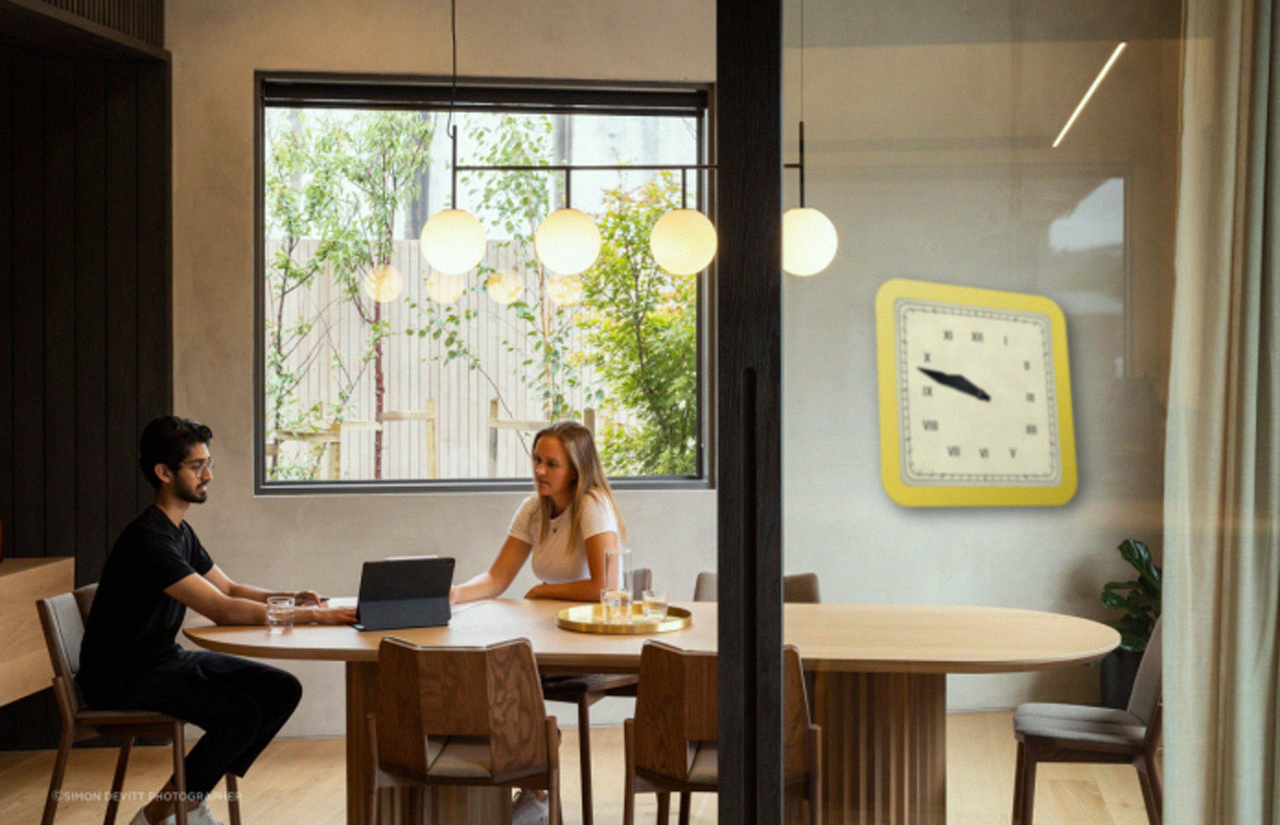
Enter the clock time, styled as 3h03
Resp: 9h48
